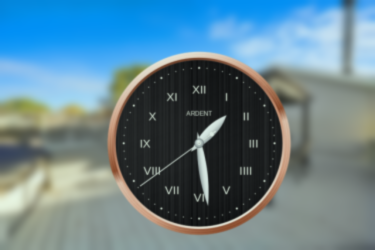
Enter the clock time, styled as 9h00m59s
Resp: 1h28m39s
